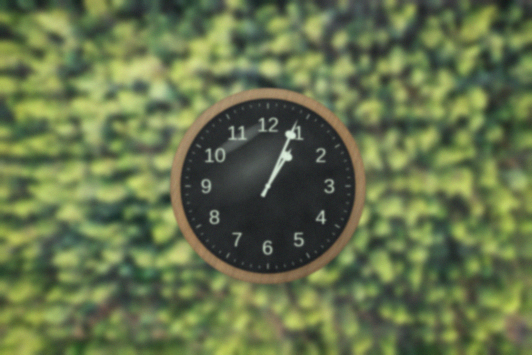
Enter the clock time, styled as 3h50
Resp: 1h04
